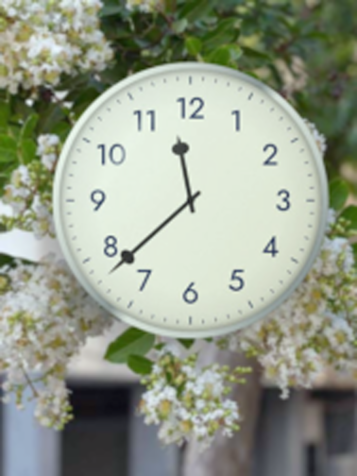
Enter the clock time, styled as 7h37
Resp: 11h38
